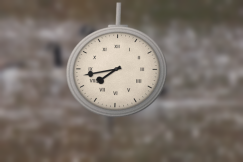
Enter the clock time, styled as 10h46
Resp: 7h43
